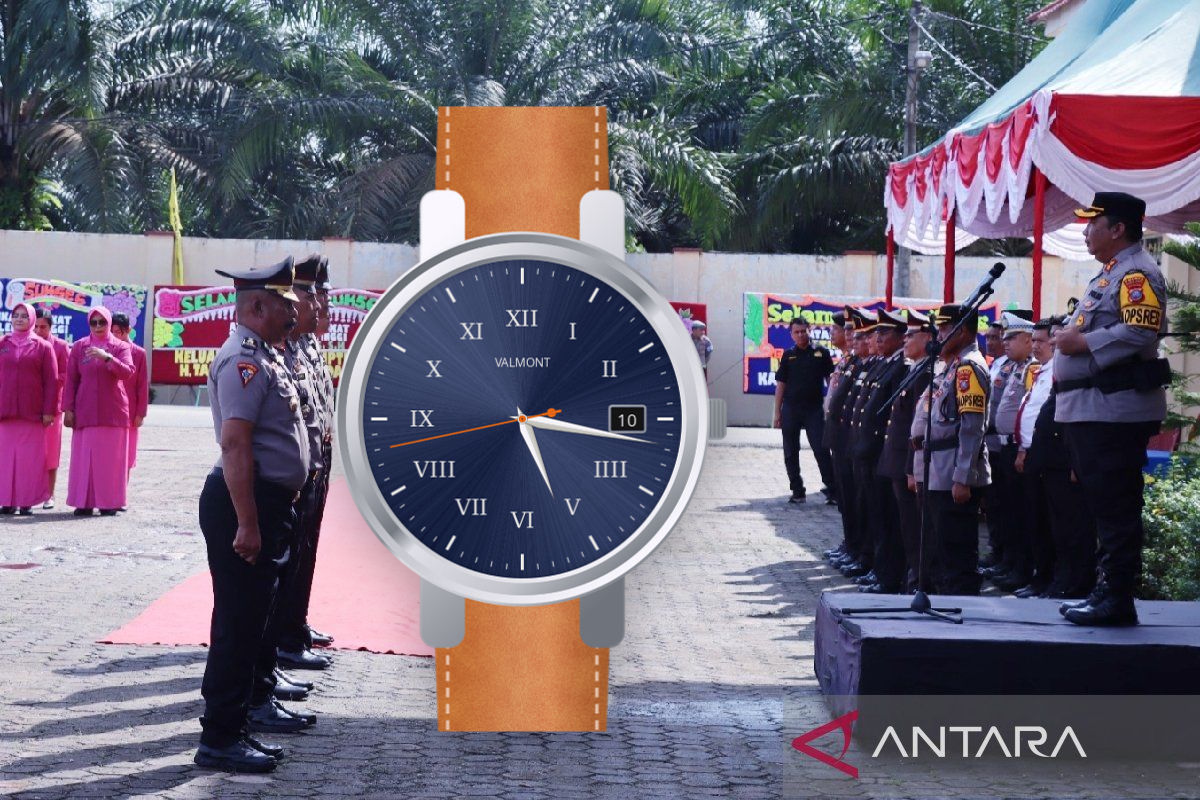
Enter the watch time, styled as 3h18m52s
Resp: 5h16m43s
